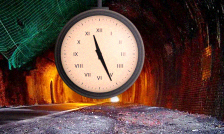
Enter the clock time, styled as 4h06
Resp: 11h26
